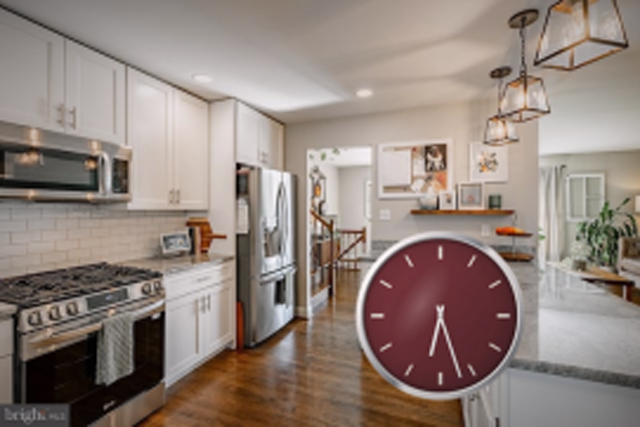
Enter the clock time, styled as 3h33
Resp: 6h27
